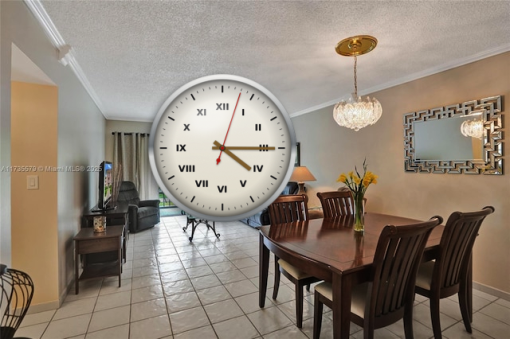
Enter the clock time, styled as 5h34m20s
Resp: 4h15m03s
